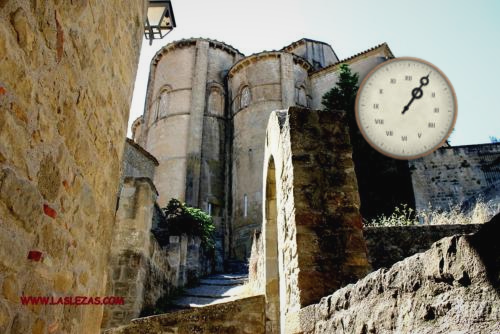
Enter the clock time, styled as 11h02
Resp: 1h05
